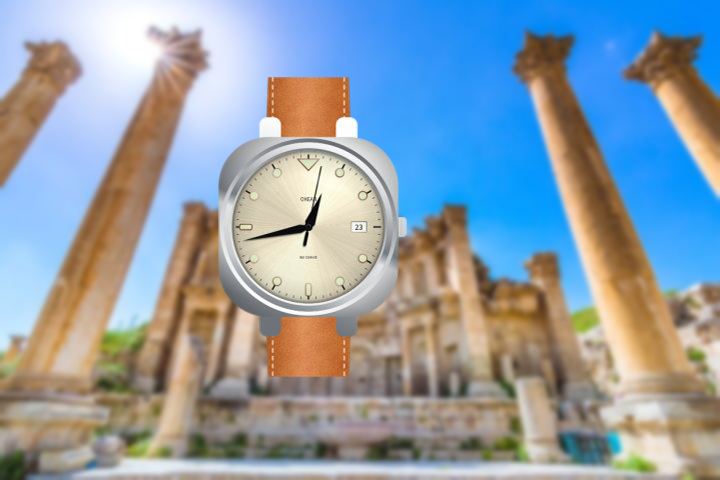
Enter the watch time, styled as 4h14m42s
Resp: 12h43m02s
